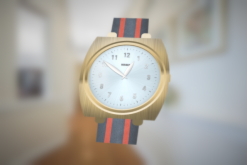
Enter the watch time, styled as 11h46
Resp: 12h51
